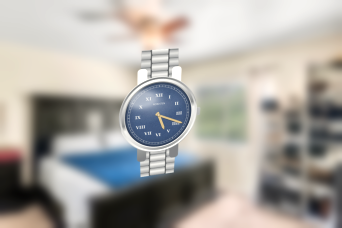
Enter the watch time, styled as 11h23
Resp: 5h19
